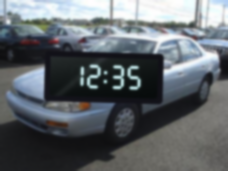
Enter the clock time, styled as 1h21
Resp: 12h35
